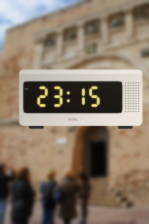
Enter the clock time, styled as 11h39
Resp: 23h15
